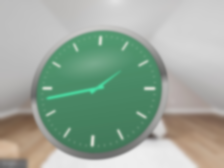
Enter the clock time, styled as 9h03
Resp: 1h43
